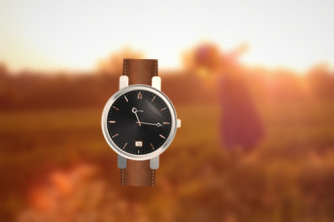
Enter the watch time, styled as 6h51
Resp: 11h16
